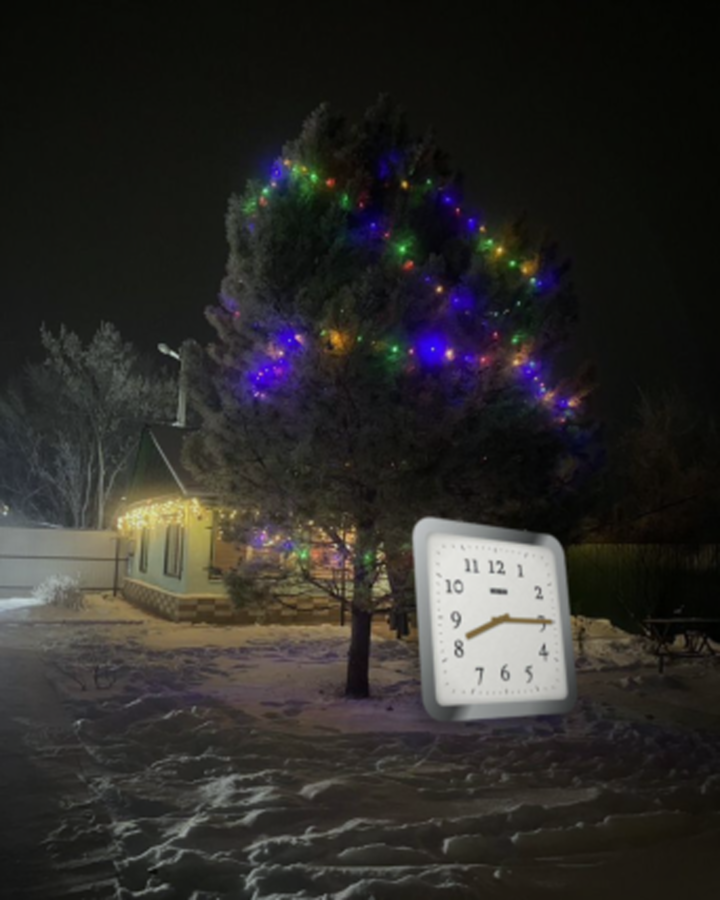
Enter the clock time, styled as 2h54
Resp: 8h15
